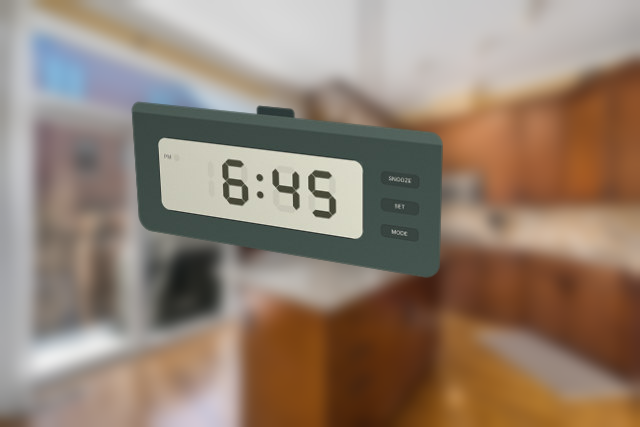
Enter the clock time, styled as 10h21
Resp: 6h45
